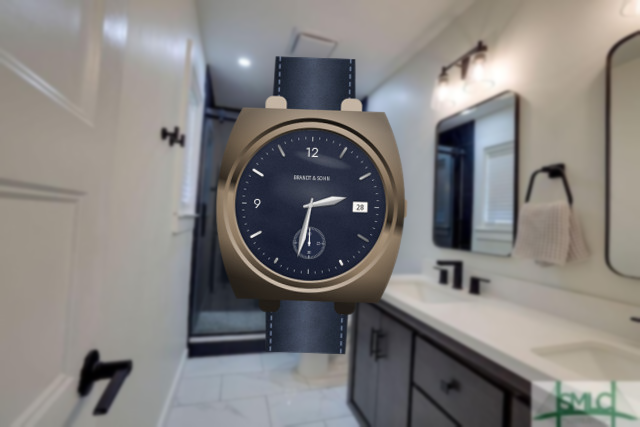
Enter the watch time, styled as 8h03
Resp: 2h32
